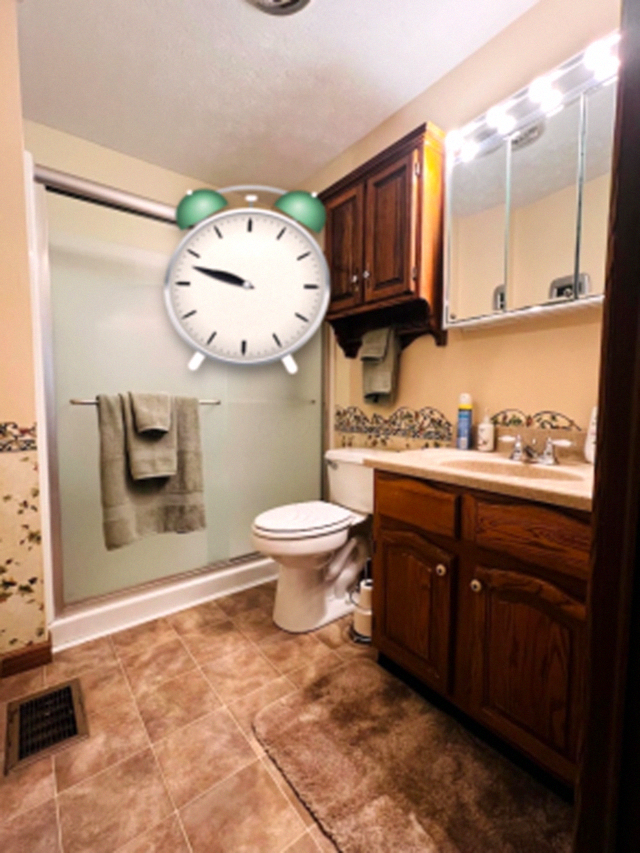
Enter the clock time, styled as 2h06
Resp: 9h48
